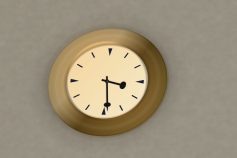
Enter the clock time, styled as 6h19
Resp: 3h29
